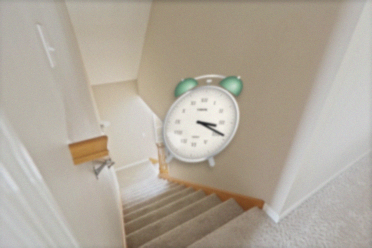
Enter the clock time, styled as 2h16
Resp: 3h19
